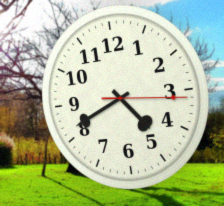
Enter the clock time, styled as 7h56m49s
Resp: 4h41m16s
